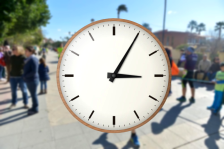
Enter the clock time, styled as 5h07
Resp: 3h05
